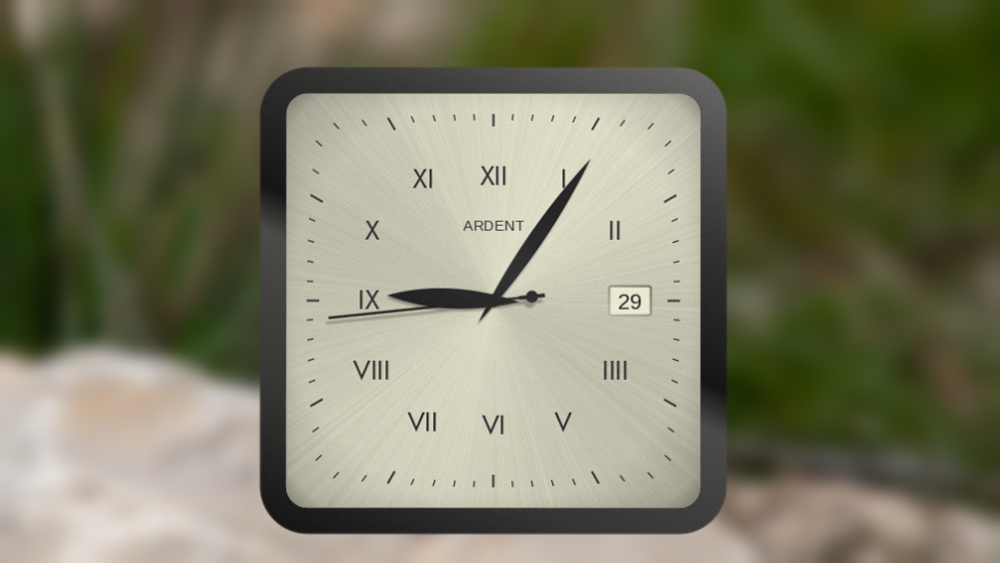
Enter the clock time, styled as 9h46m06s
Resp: 9h05m44s
